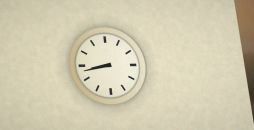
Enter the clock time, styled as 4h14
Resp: 8h43
